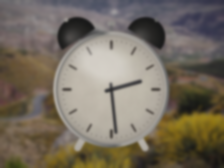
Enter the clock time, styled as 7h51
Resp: 2h29
